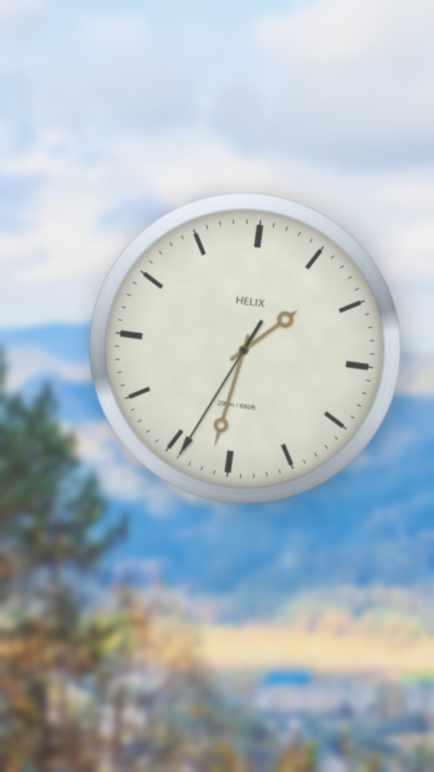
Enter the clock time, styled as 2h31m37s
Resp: 1h31m34s
